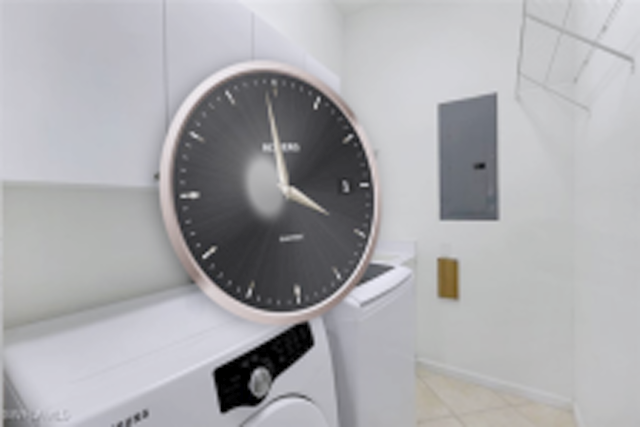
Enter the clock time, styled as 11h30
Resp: 3h59
